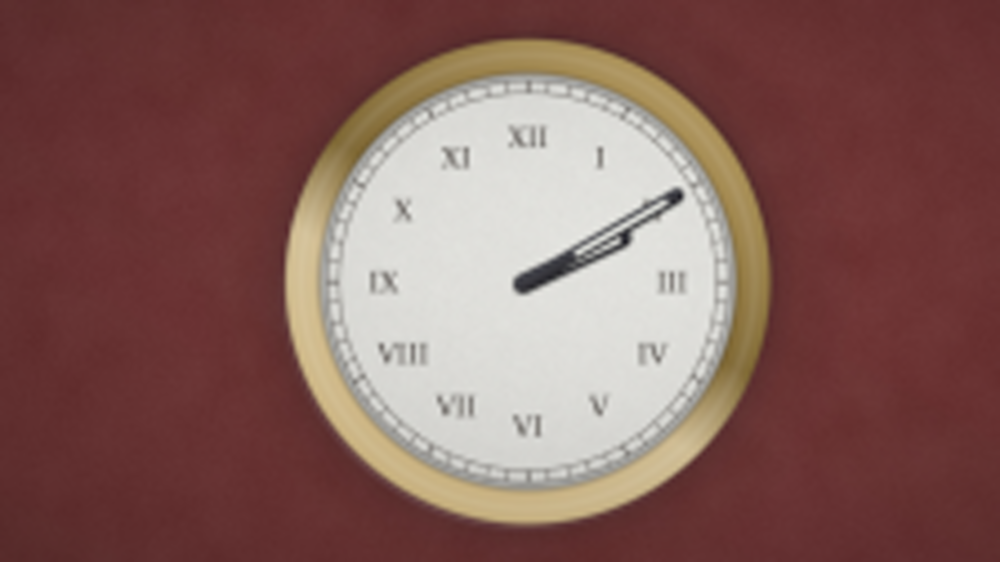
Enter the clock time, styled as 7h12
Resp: 2h10
